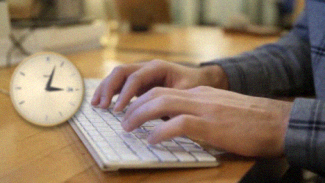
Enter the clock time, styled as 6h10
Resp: 3h03
